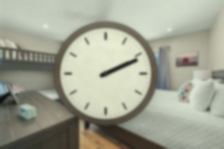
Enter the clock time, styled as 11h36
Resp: 2h11
